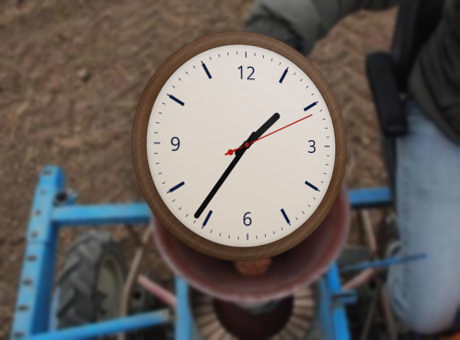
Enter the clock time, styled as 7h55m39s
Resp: 1h36m11s
